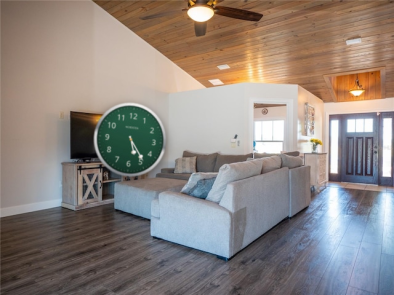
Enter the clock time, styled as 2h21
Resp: 5h24
